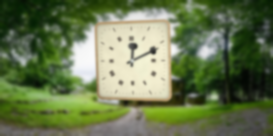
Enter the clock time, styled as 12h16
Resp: 12h11
